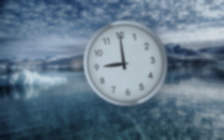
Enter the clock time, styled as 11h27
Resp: 9h00
